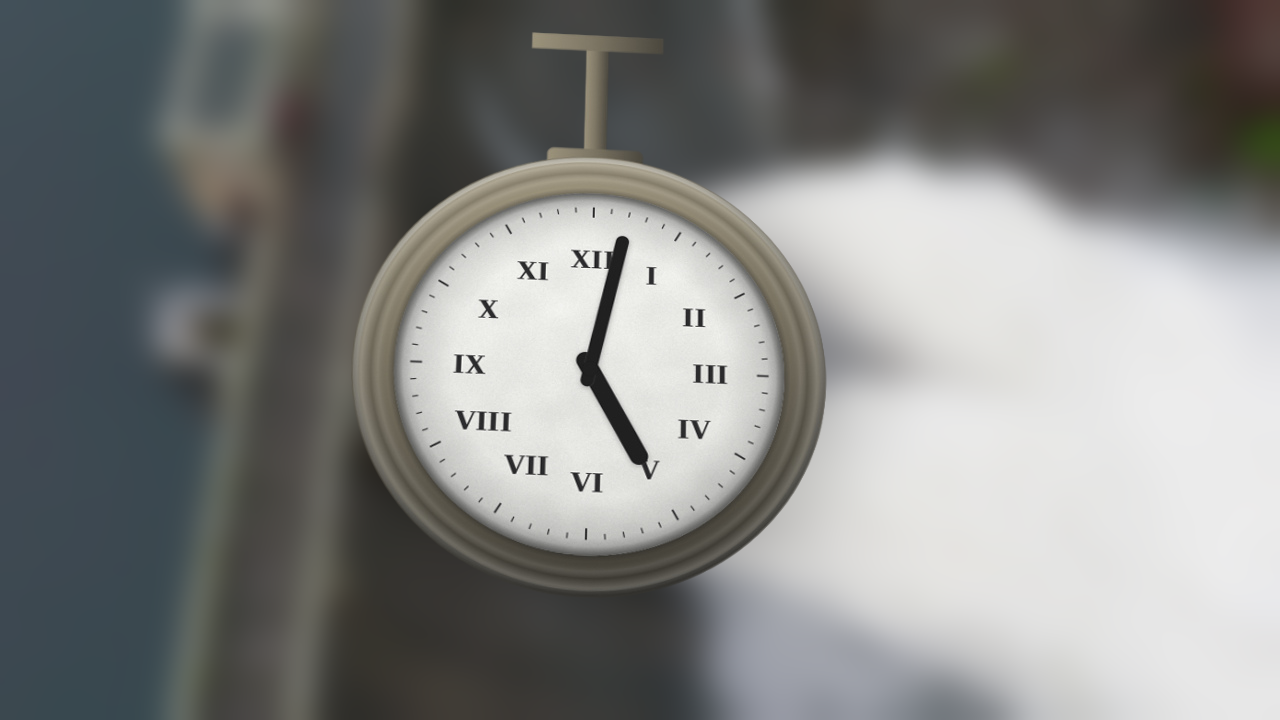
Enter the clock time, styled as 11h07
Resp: 5h02
